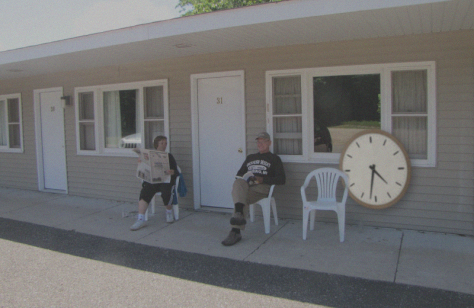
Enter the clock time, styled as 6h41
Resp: 4h32
